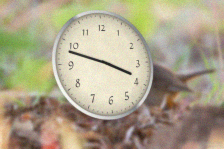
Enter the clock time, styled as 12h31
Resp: 3h48
